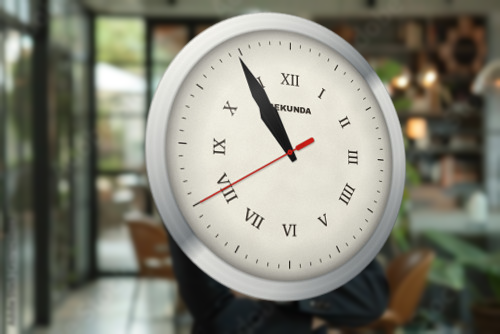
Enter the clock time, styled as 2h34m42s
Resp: 10h54m40s
